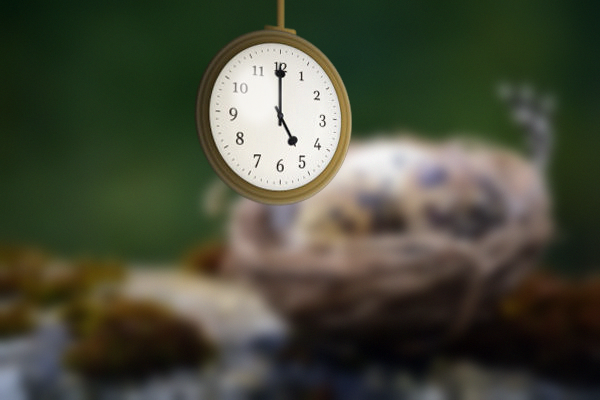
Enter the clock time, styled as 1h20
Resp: 5h00
